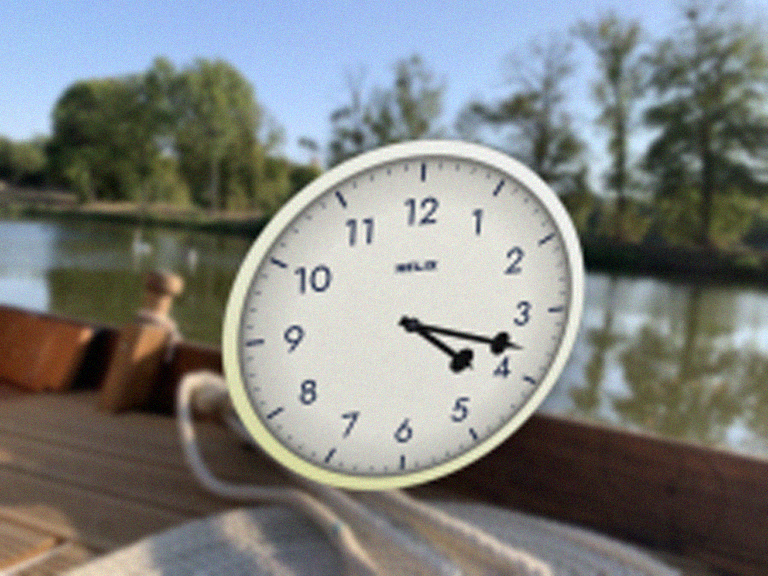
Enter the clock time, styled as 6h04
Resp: 4h18
